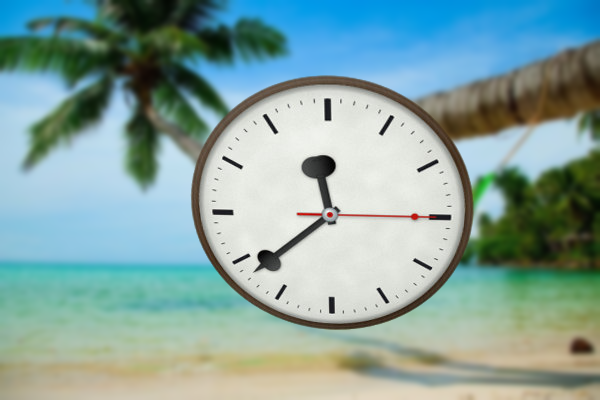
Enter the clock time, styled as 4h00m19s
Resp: 11h38m15s
